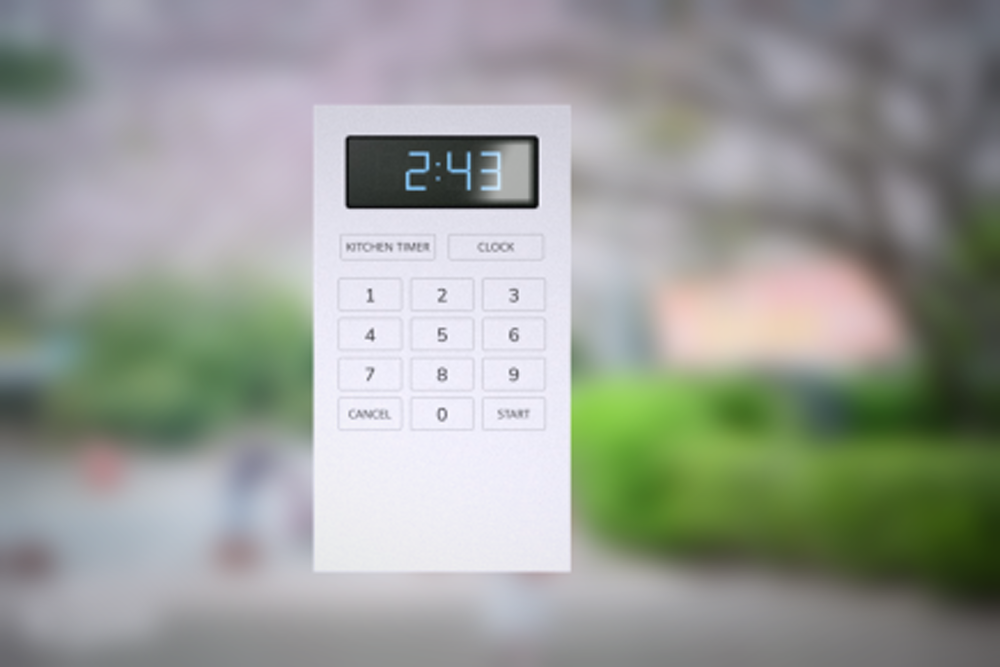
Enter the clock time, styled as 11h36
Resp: 2h43
